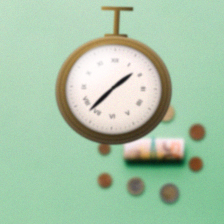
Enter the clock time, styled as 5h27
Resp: 1h37
